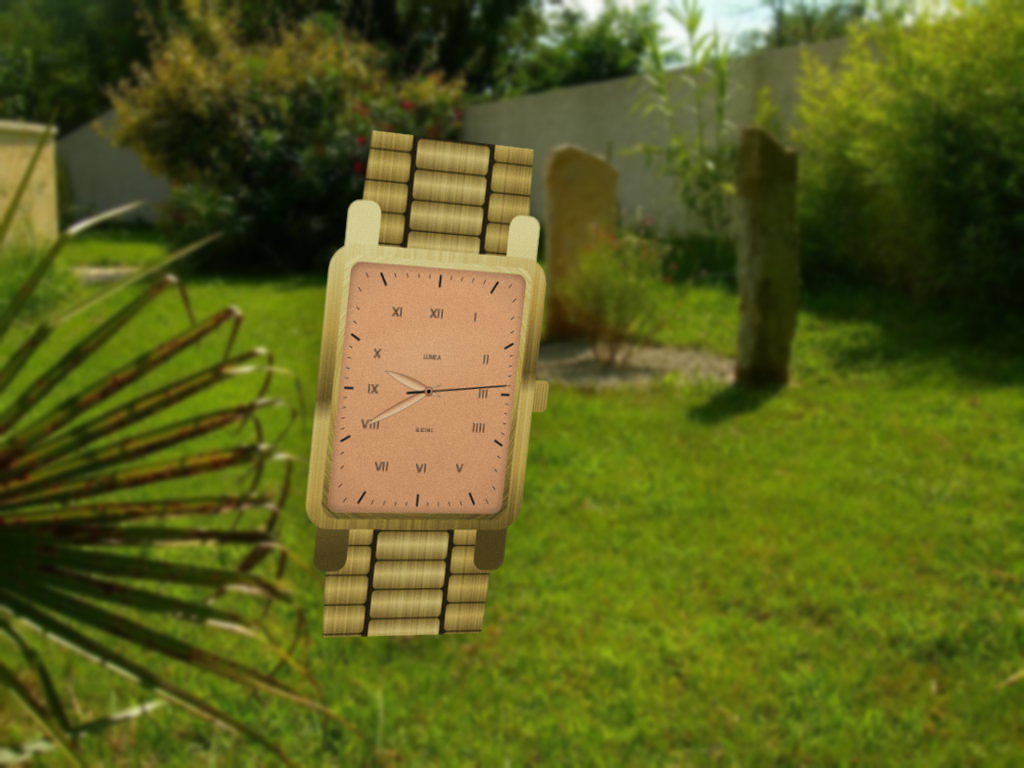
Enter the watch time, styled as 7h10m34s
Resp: 9h40m14s
